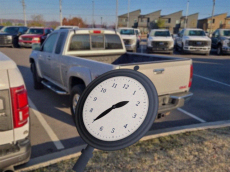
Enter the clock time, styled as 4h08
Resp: 1h35
